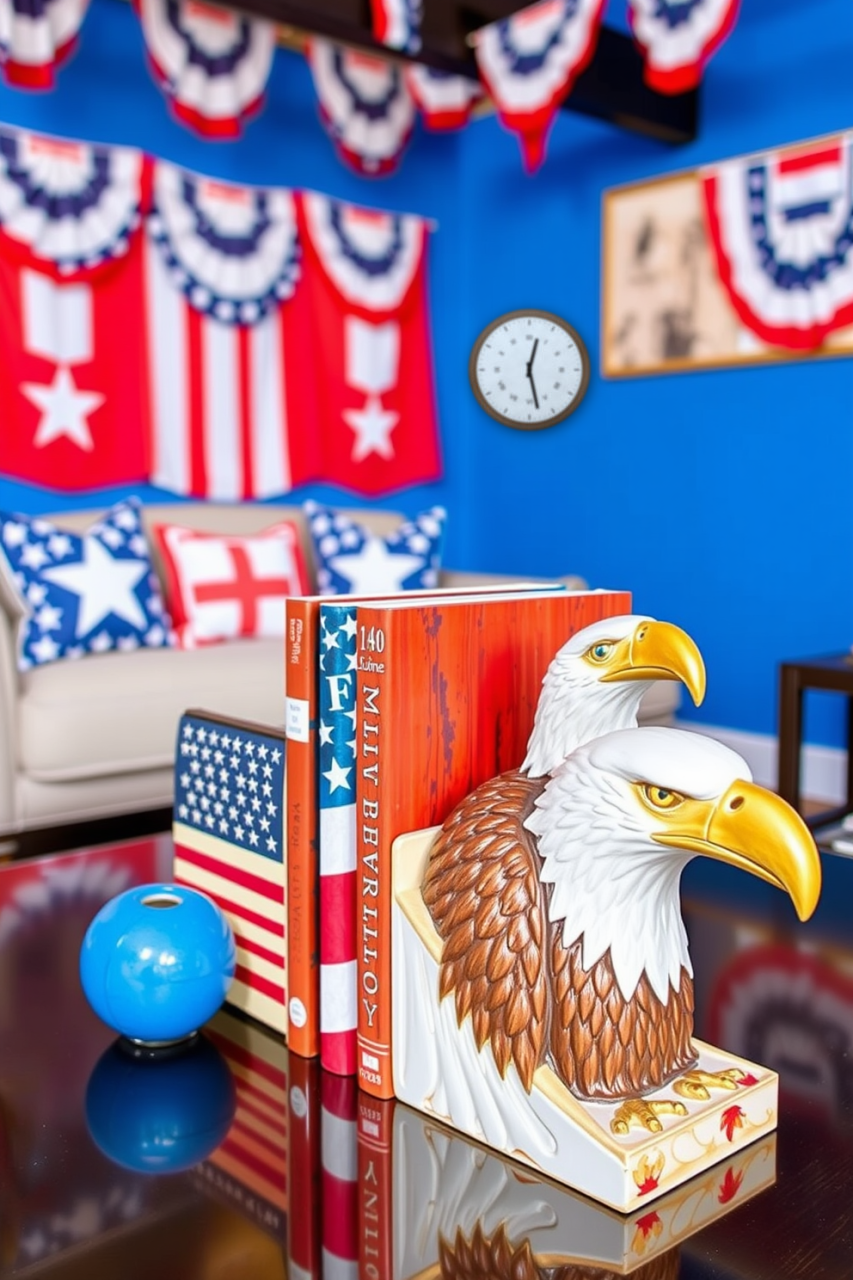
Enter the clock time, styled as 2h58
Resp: 12h28
